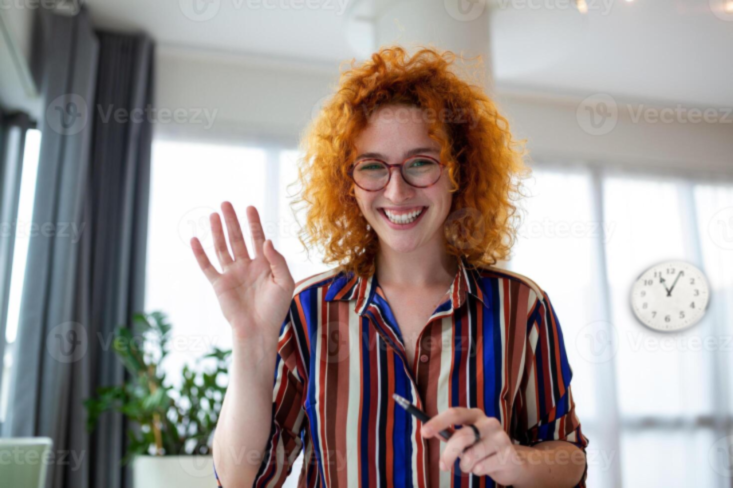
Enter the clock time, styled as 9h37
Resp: 11h04
